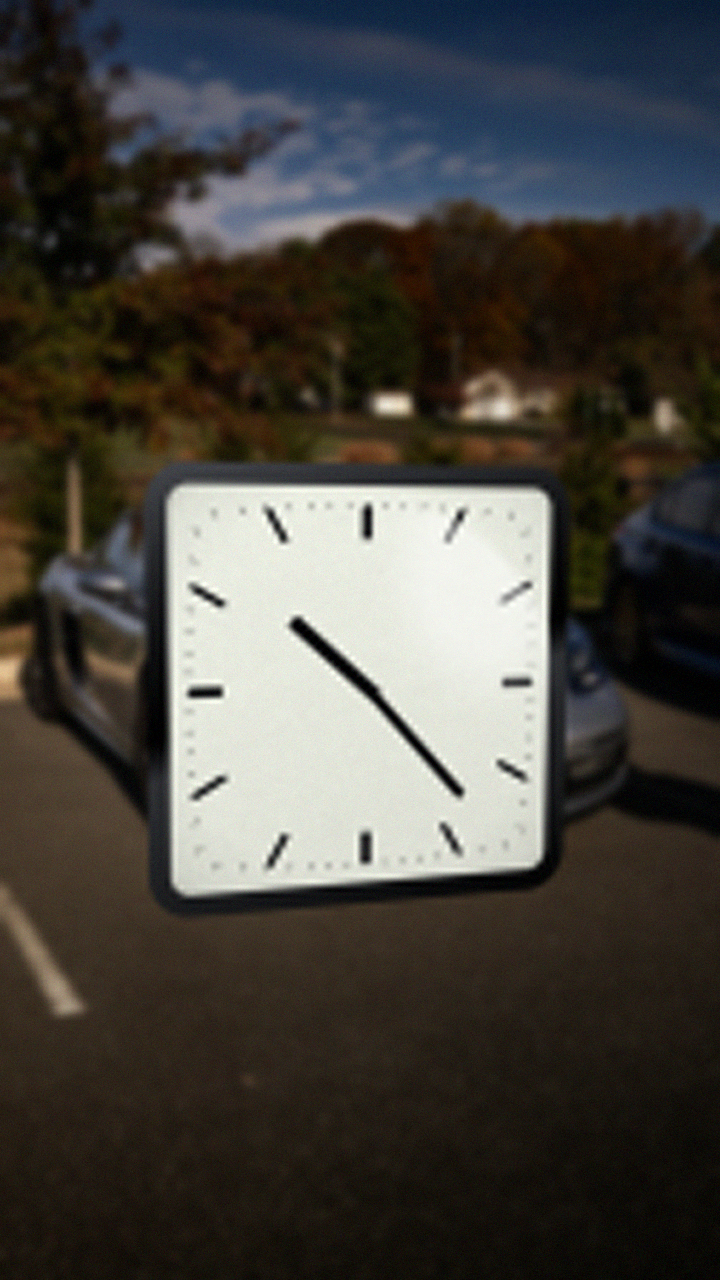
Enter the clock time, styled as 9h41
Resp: 10h23
